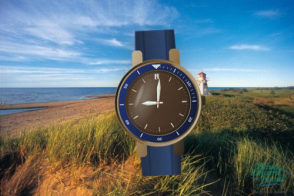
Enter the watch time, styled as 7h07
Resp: 9h01
